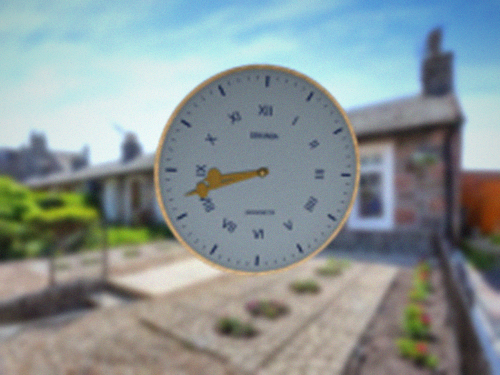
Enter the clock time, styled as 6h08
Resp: 8h42
